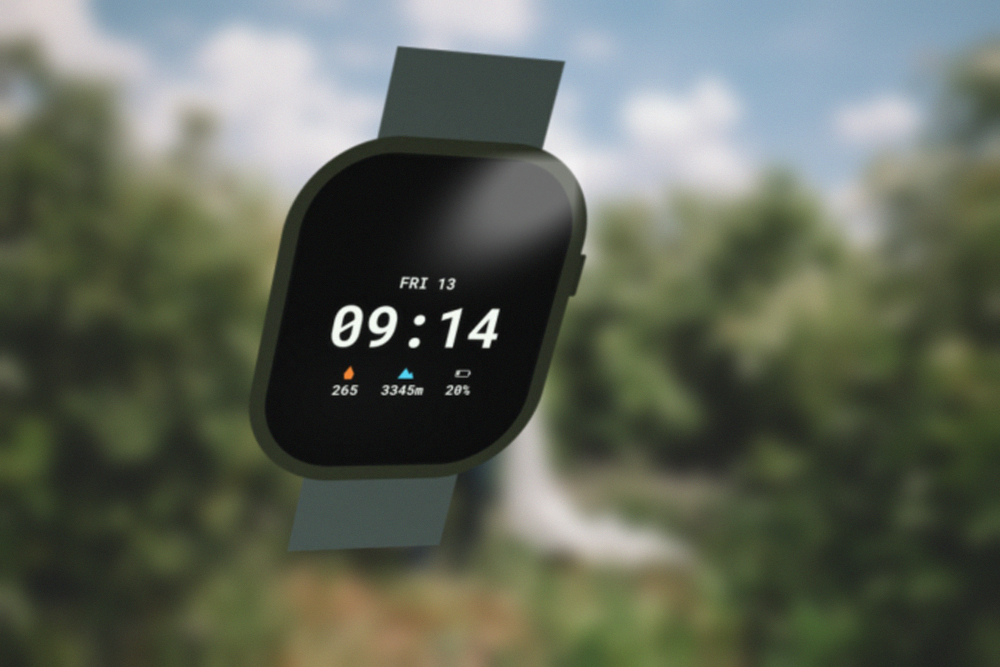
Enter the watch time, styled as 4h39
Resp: 9h14
